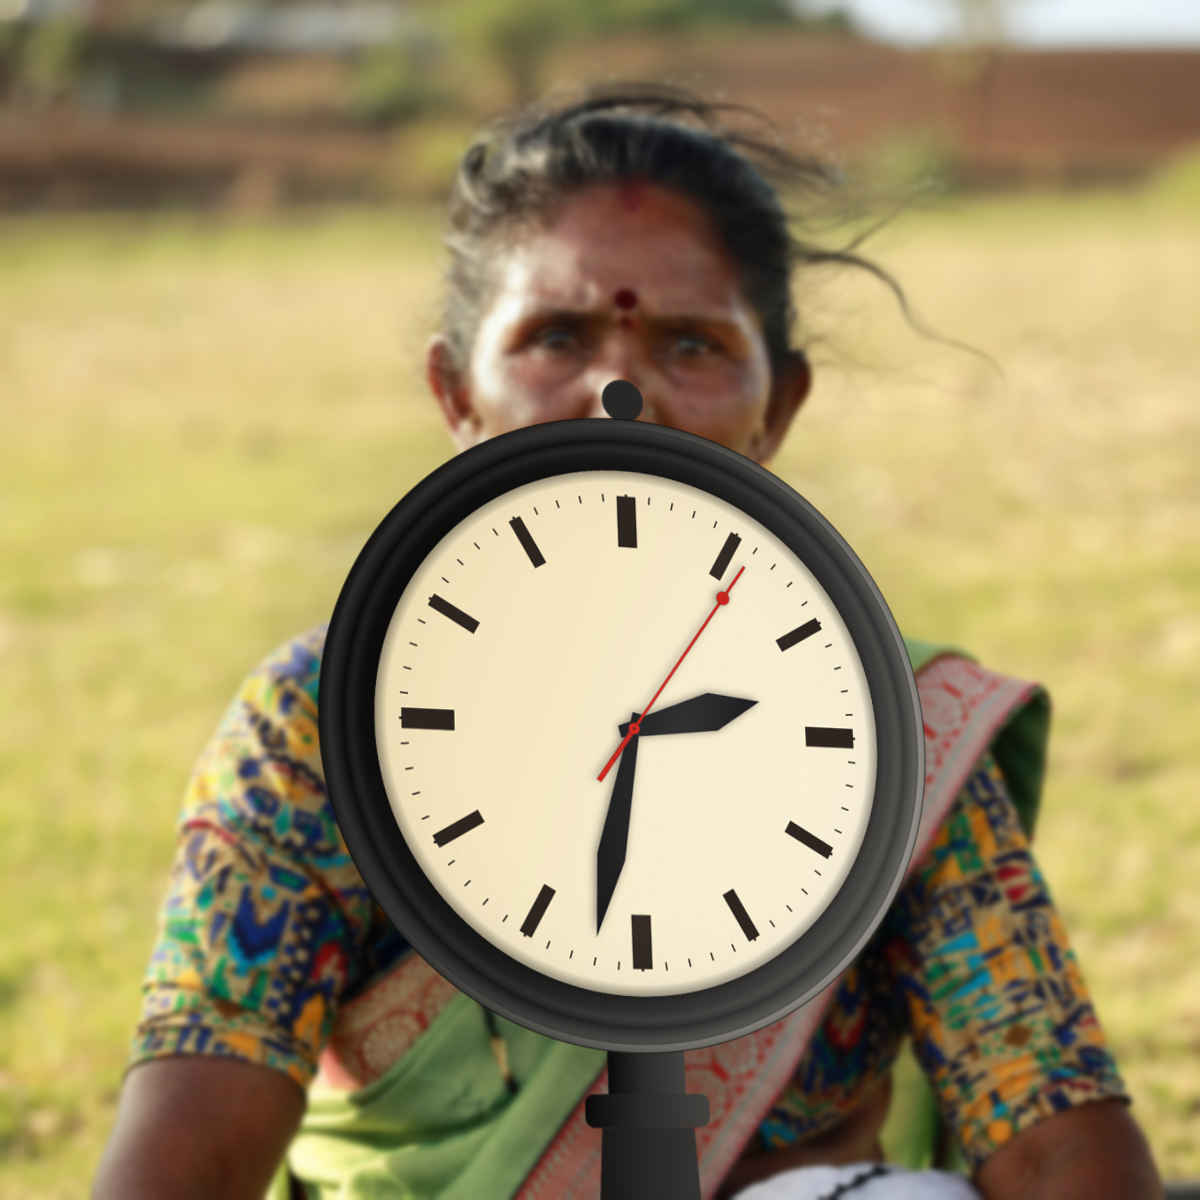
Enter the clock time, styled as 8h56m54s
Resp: 2h32m06s
